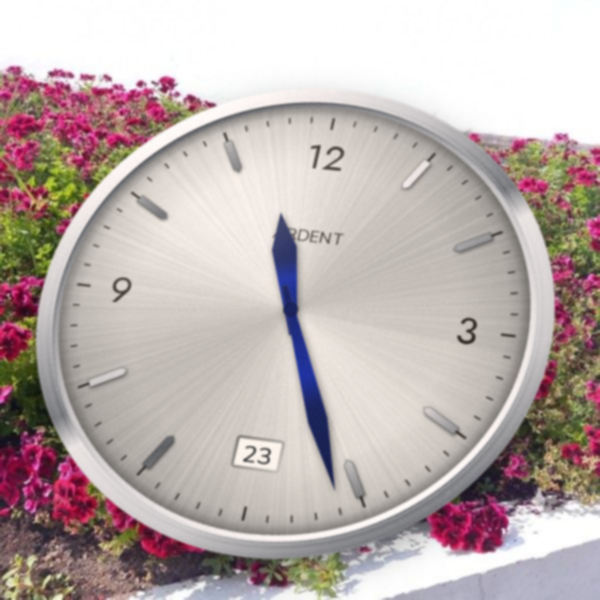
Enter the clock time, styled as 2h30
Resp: 11h26
